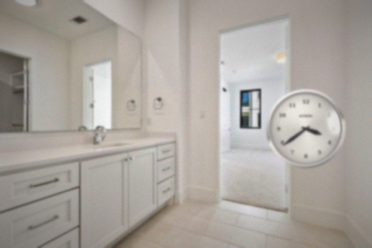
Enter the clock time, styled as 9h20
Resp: 3h39
